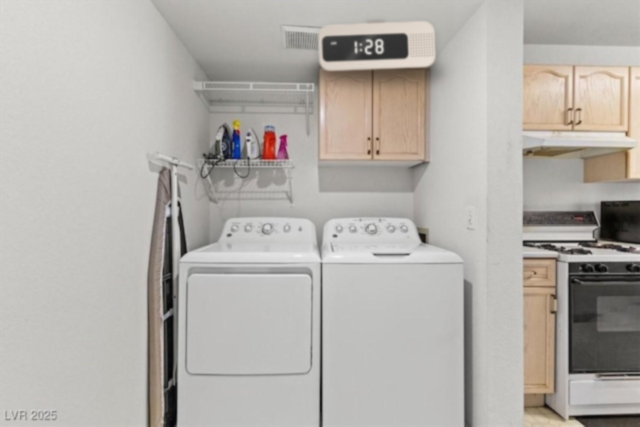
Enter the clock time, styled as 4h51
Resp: 1h28
